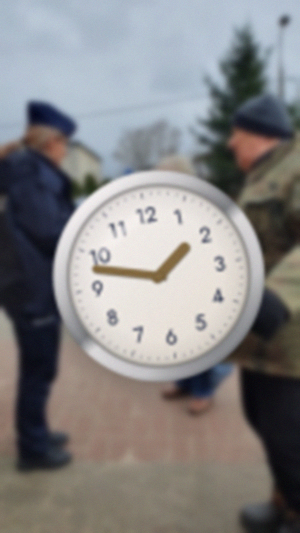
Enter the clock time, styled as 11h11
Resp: 1h48
